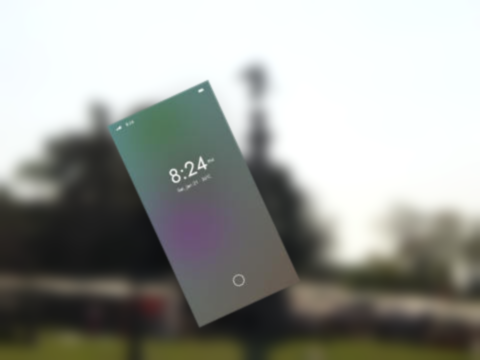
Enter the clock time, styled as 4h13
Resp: 8h24
